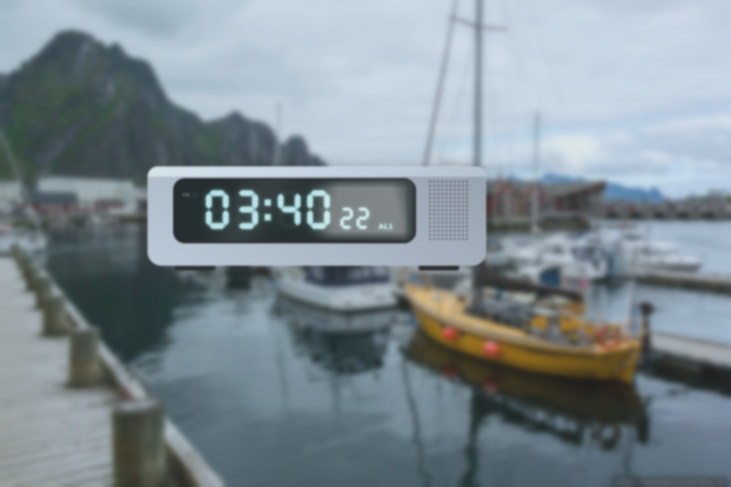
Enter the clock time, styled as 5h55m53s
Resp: 3h40m22s
